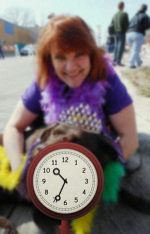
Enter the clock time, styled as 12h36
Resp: 10h34
